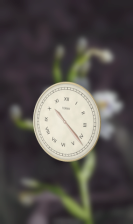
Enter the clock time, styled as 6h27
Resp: 10h22
